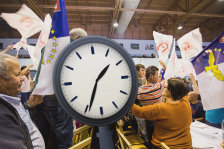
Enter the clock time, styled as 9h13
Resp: 1h34
